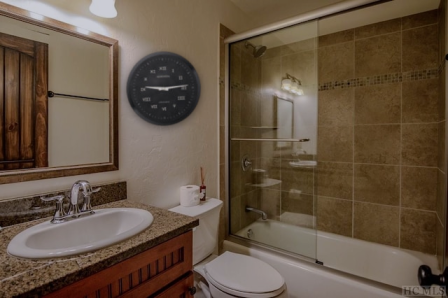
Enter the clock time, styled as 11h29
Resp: 9h14
